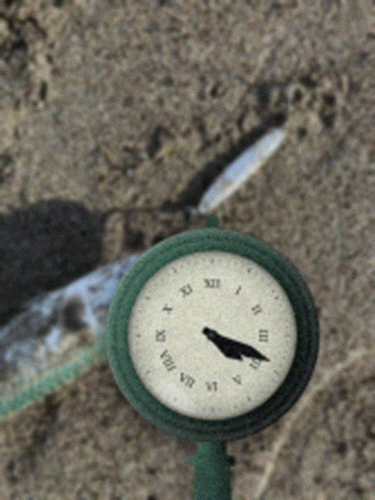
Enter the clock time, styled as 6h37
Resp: 4h19
